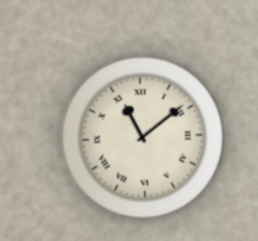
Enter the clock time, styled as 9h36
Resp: 11h09
